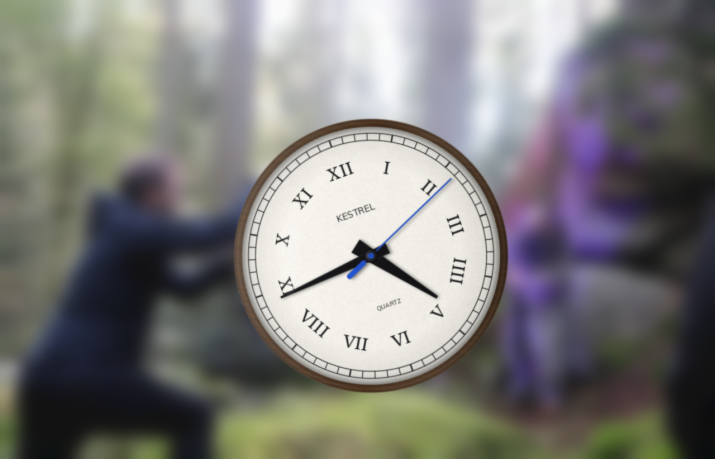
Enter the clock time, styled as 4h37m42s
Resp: 4h44m11s
